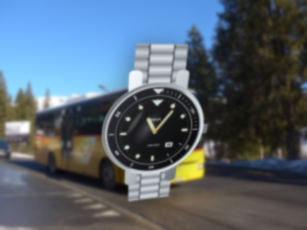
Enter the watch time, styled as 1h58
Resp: 11h06
